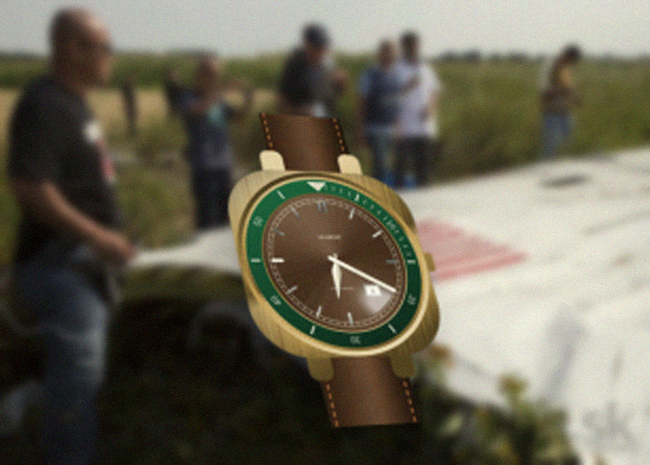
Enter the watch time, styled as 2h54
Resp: 6h20
